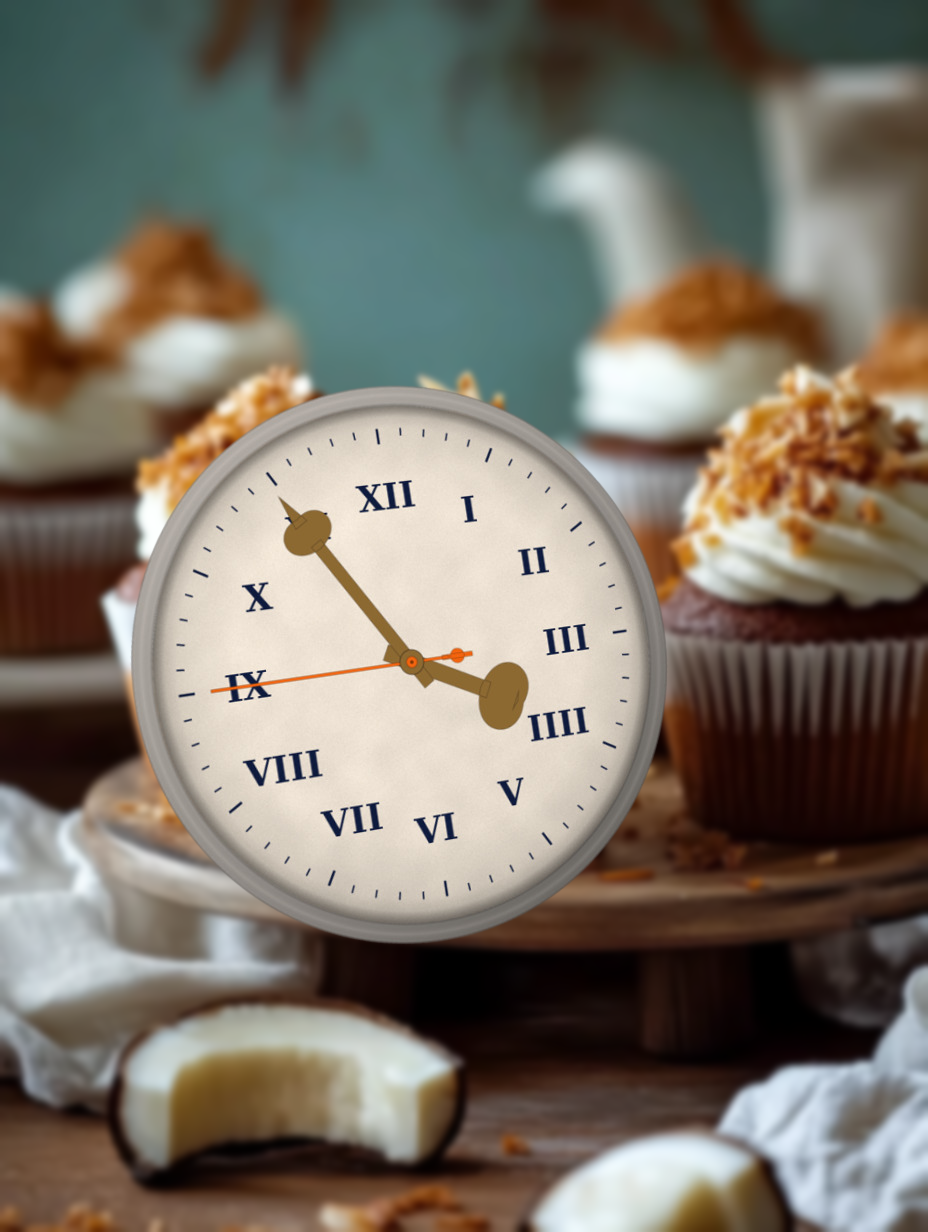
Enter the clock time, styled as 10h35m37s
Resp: 3h54m45s
